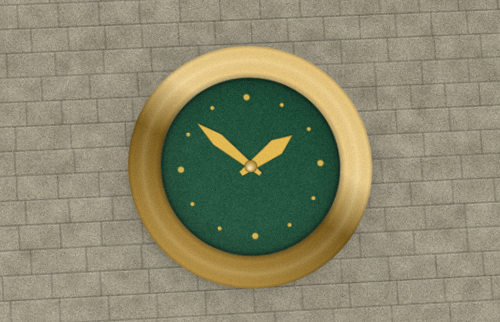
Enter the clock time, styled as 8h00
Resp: 1h52
